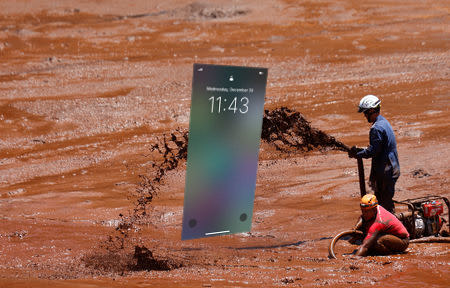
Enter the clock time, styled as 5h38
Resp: 11h43
